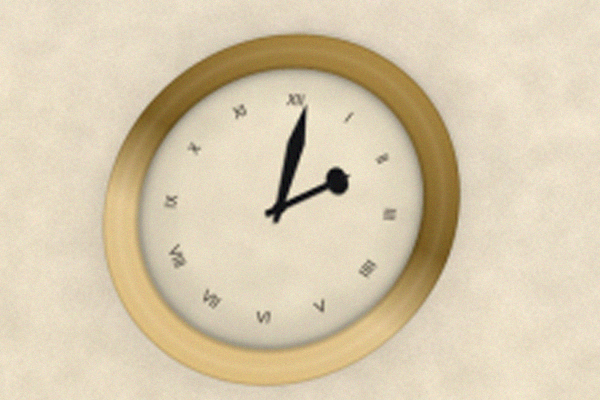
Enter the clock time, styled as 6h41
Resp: 2h01
